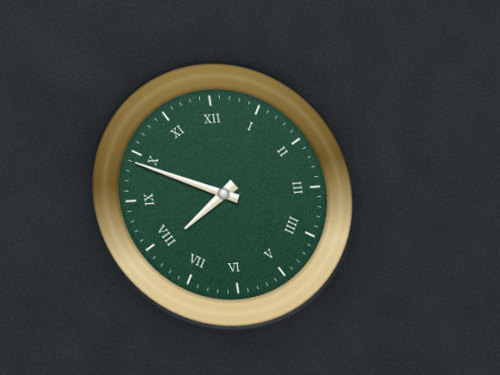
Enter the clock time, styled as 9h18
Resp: 7h49
